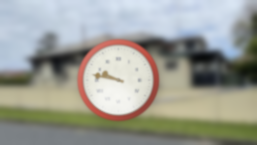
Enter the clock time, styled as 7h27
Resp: 9h47
